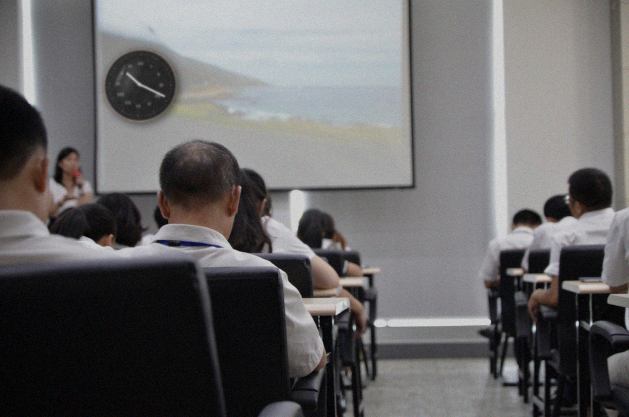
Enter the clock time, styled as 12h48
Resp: 10h19
